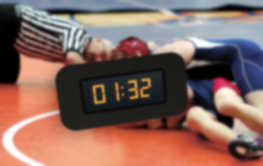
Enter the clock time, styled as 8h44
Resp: 1h32
